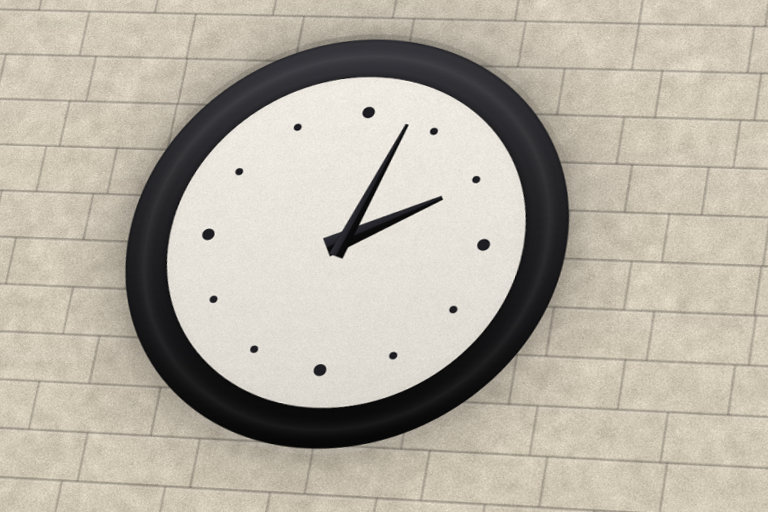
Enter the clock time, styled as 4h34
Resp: 2h03
